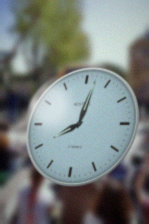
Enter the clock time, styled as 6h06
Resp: 8h02
